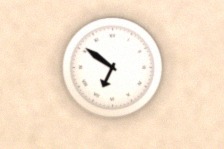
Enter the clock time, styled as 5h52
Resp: 6h51
